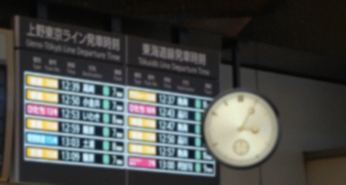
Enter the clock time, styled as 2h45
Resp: 3h05
